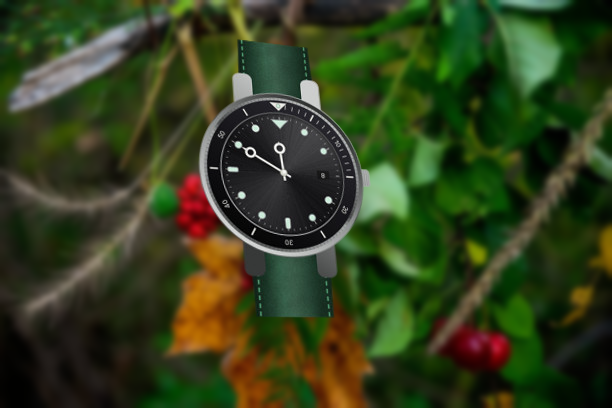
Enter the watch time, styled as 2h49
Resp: 11h50
